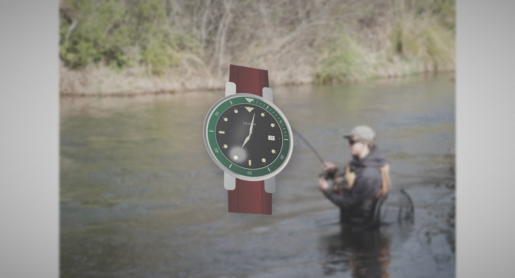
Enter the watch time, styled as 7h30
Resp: 7h02
